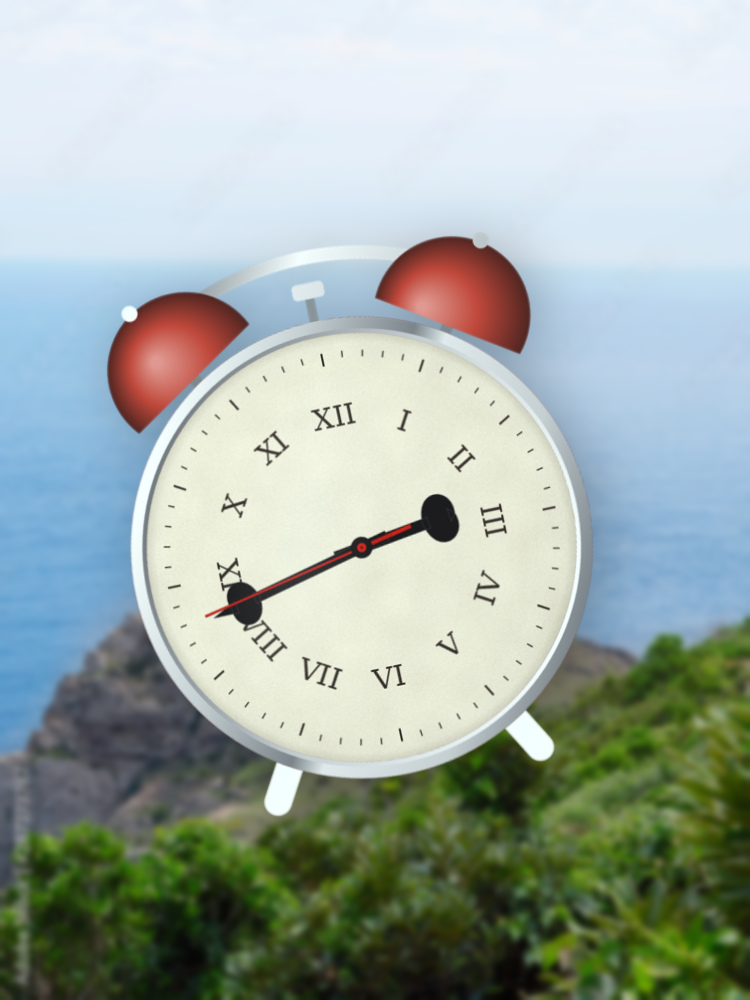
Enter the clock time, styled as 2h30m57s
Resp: 2h42m43s
